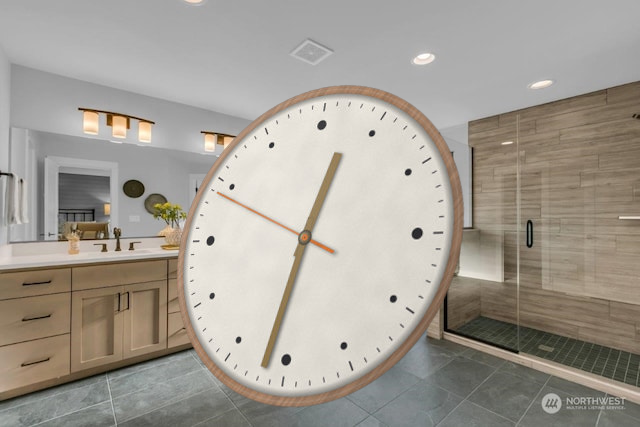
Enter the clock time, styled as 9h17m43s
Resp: 12h31m49s
